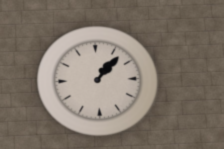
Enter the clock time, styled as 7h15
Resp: 1h07
